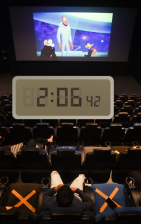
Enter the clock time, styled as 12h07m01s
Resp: 2h06m42s
